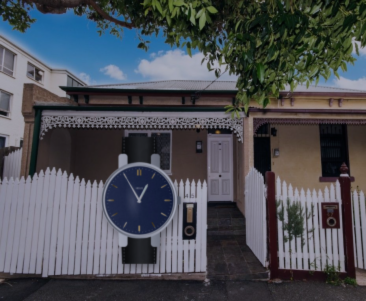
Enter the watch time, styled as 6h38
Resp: 12h55
